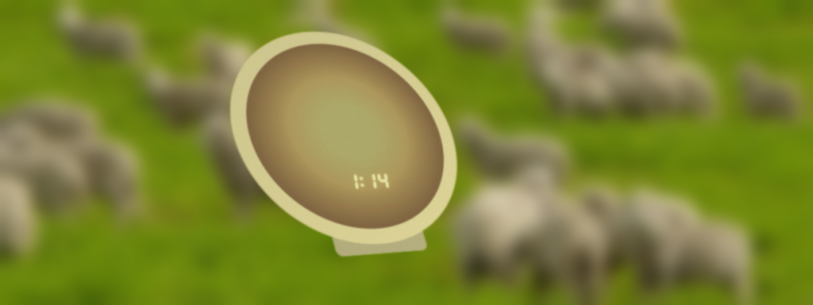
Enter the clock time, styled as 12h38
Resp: 1h14
